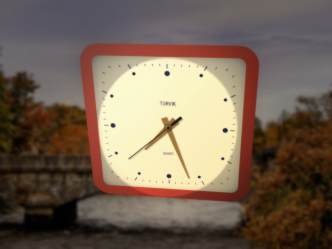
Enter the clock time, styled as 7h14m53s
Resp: 7h26m38s
